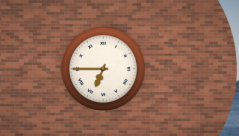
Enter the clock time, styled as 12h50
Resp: 6h45
